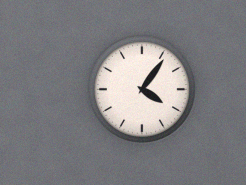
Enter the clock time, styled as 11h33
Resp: 4h06
